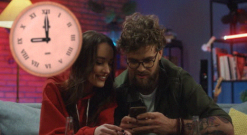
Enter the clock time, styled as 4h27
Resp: 9h00
